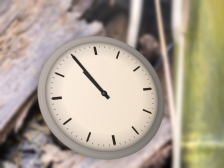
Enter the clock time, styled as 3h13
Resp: 10h55
